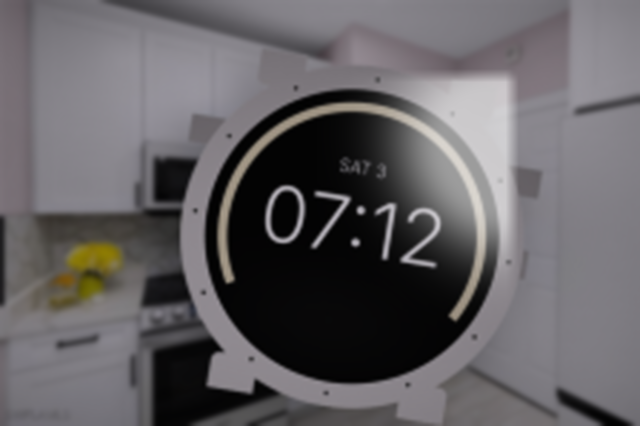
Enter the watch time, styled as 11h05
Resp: 7h12
